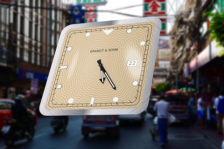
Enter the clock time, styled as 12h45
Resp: 5h24
